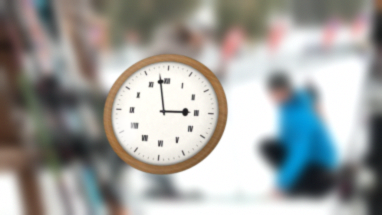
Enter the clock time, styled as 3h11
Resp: 2h58
